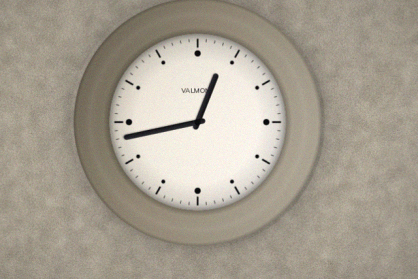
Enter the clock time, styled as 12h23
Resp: 12h43
